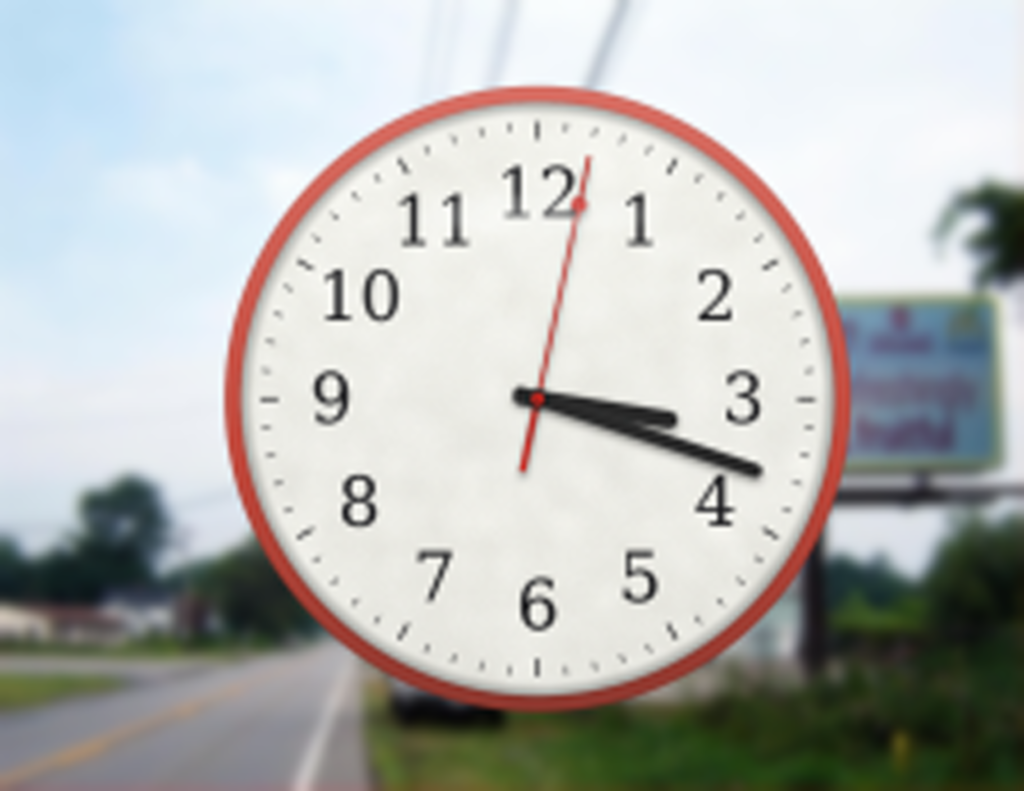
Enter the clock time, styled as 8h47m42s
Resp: 3h18m02s
